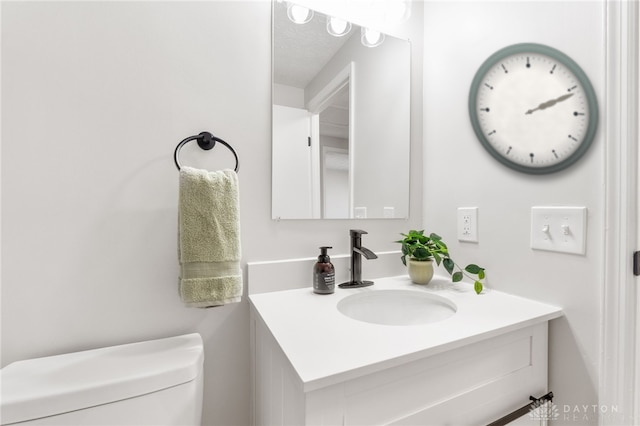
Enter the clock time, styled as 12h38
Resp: 2h11
